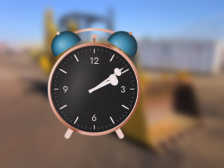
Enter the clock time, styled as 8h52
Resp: 2h09
